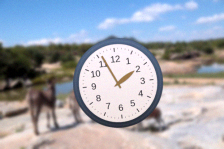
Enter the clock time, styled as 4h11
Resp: 1h56
